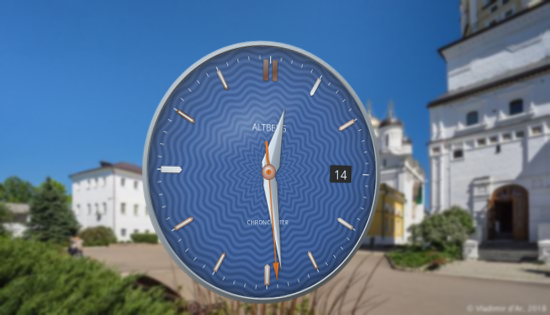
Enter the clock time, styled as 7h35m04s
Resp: 12h28m29s
